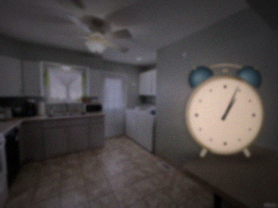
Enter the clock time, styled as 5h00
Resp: 1h04
